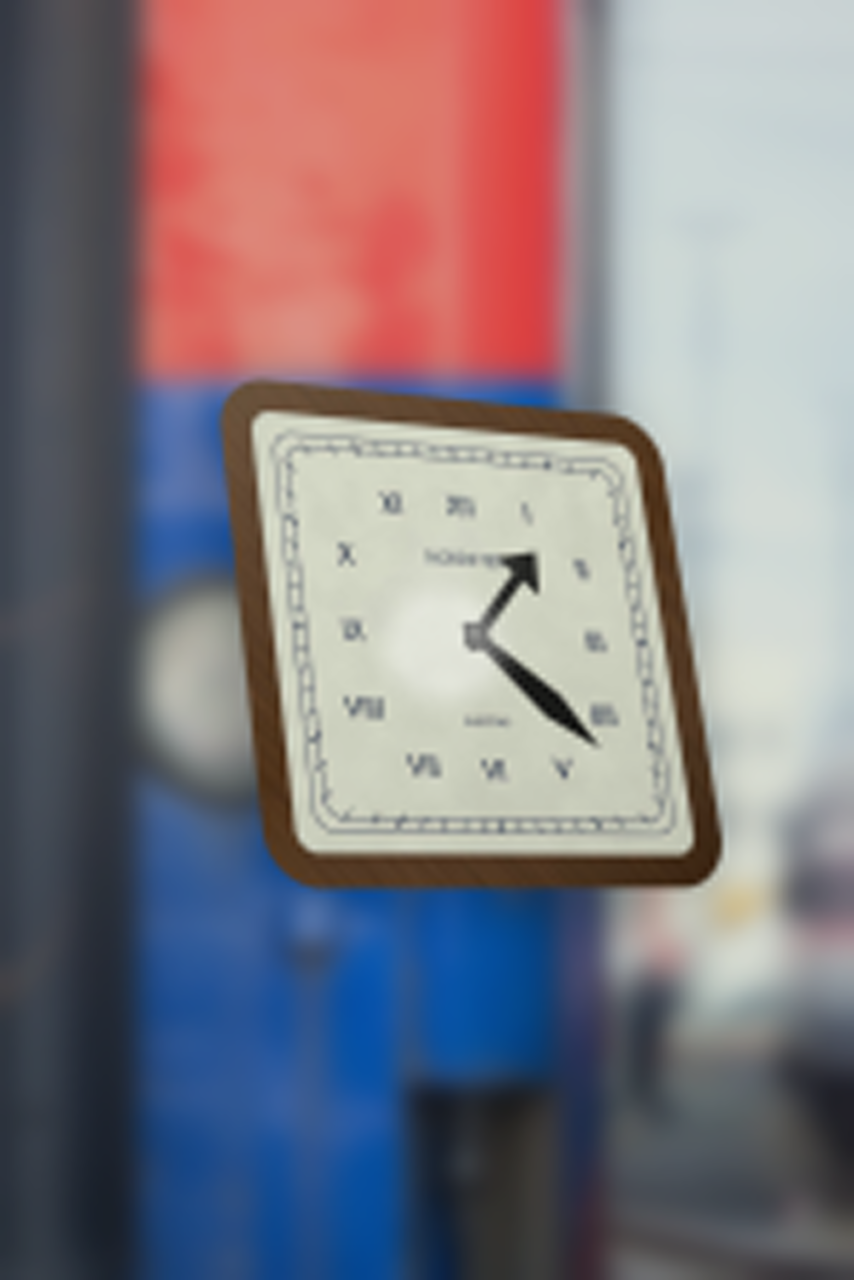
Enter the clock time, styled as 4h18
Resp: 1h22
